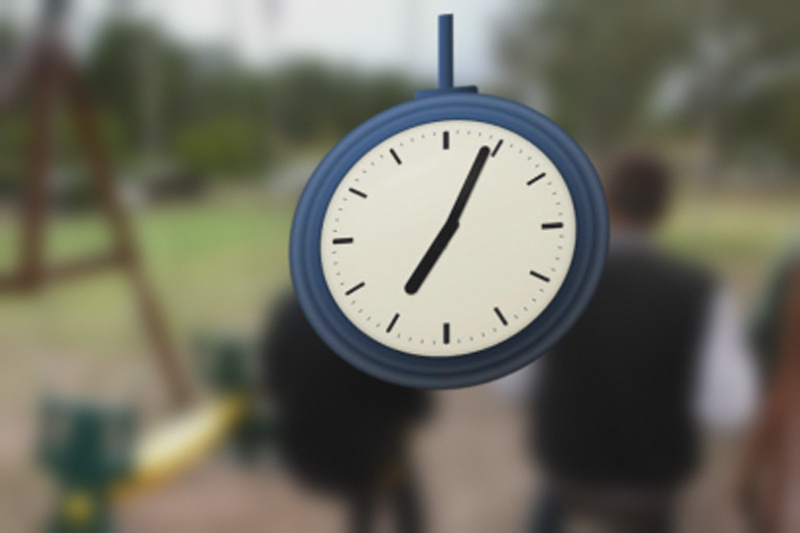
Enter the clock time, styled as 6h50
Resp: 7h04
